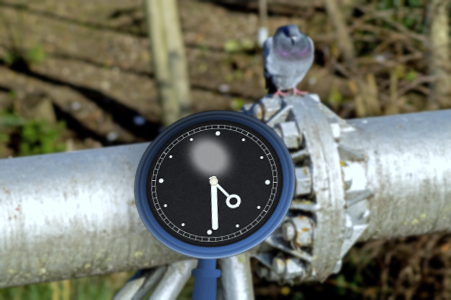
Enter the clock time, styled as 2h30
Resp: 4h29
